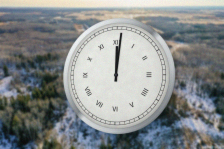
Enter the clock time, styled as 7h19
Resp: 12h01
